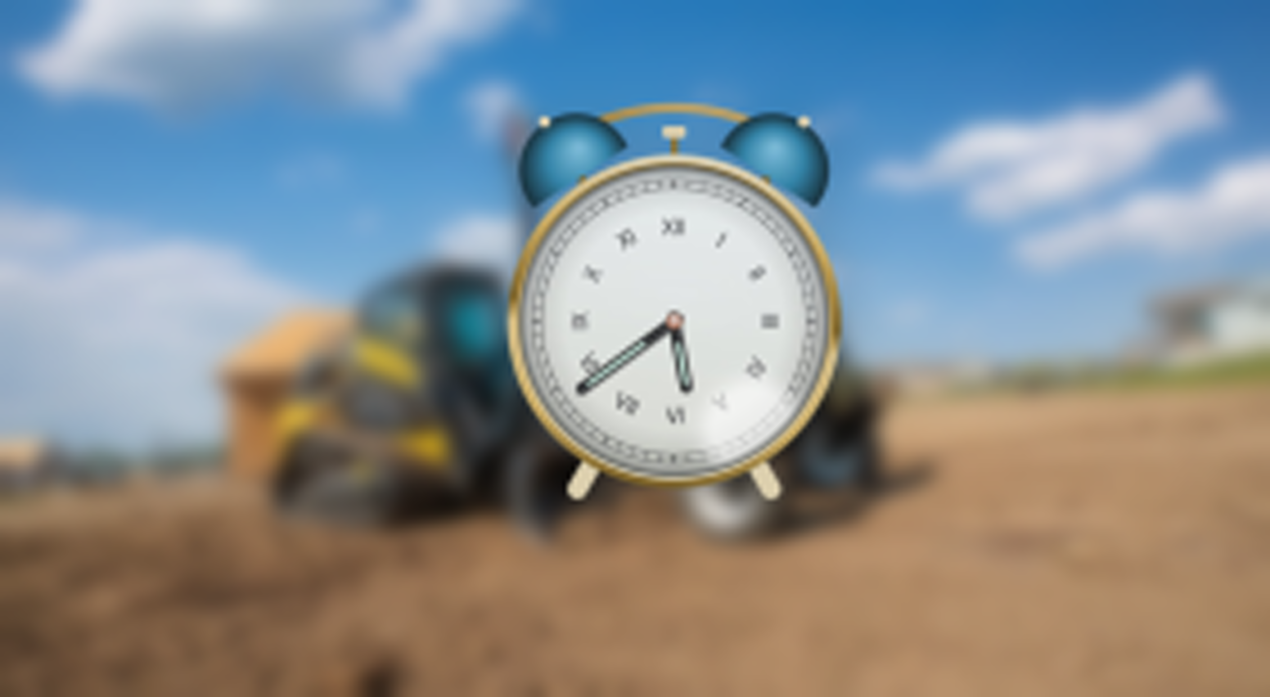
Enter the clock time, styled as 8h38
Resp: 5h39
